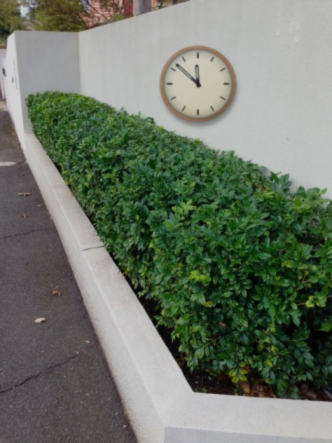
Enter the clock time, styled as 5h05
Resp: 11h52
